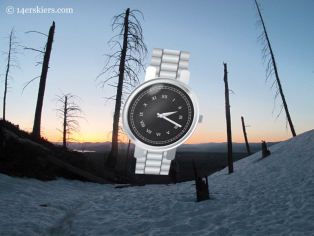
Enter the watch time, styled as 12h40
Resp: 2h19
